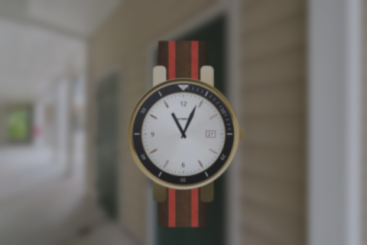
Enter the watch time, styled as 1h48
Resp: 11h04
